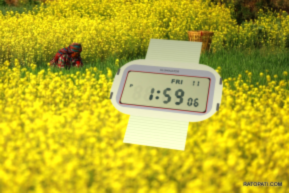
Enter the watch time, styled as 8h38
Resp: 1h59
